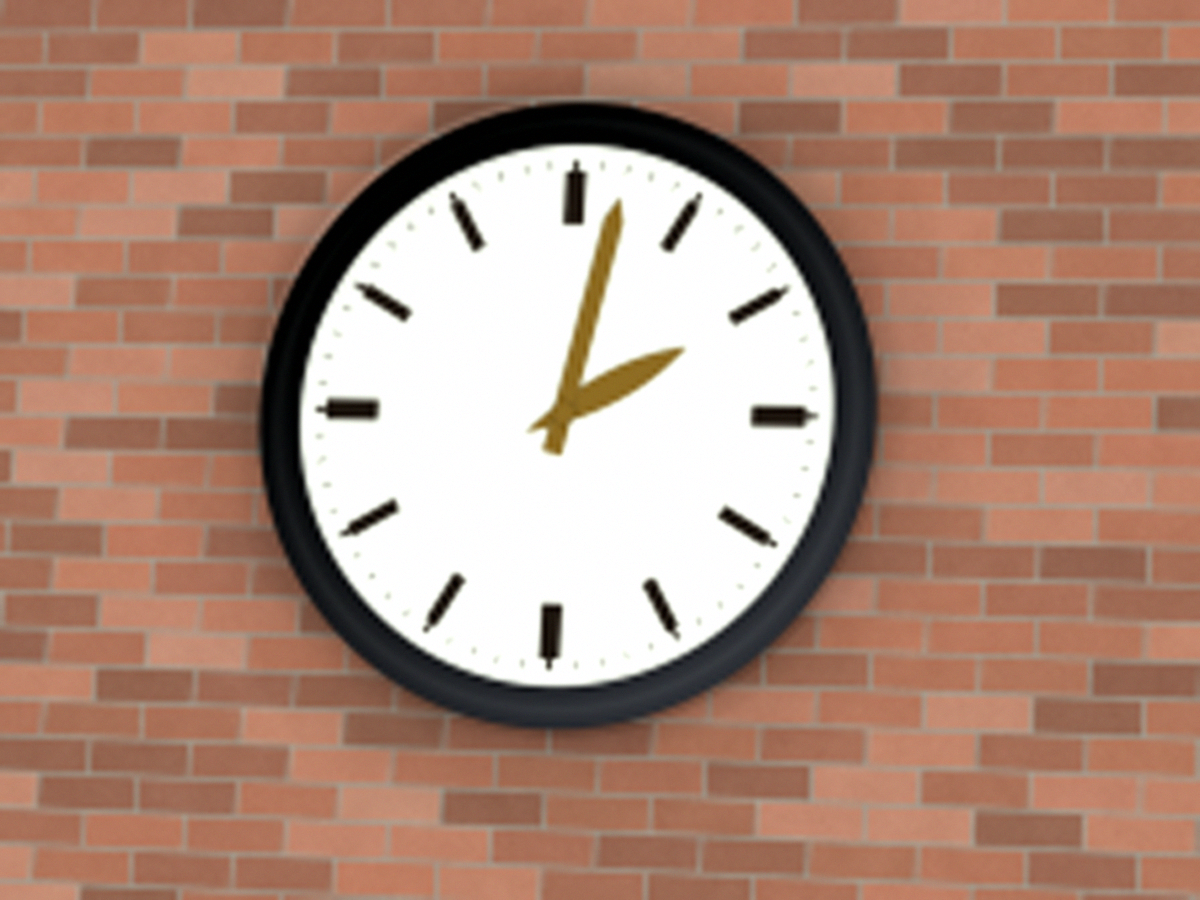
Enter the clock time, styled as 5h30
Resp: 2h02
